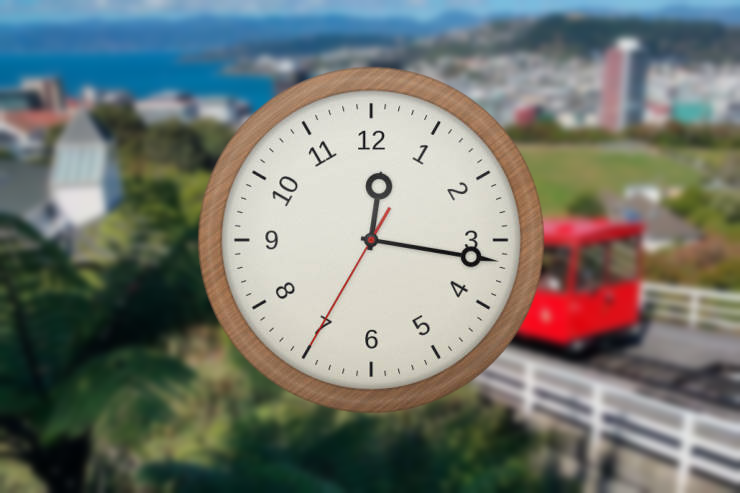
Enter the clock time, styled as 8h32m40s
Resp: 12h16m35s
